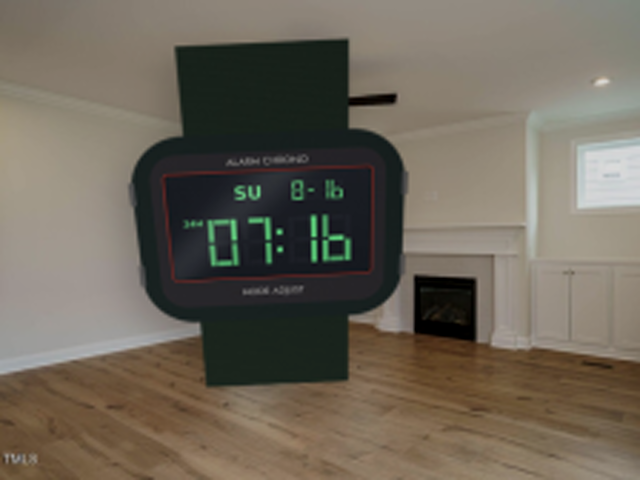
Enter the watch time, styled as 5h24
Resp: 7h16
